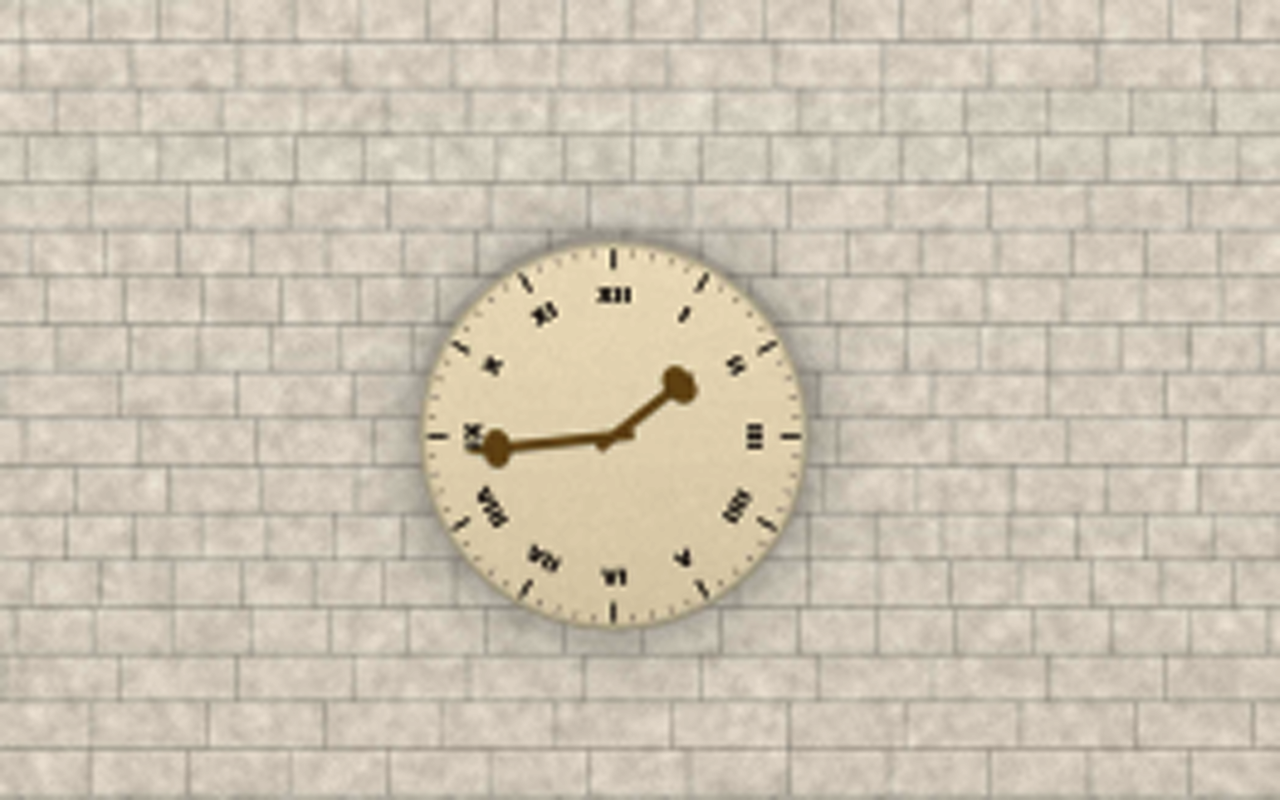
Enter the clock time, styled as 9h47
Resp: 1h44
